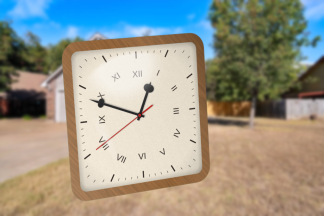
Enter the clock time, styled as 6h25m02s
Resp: 12h48m40s
